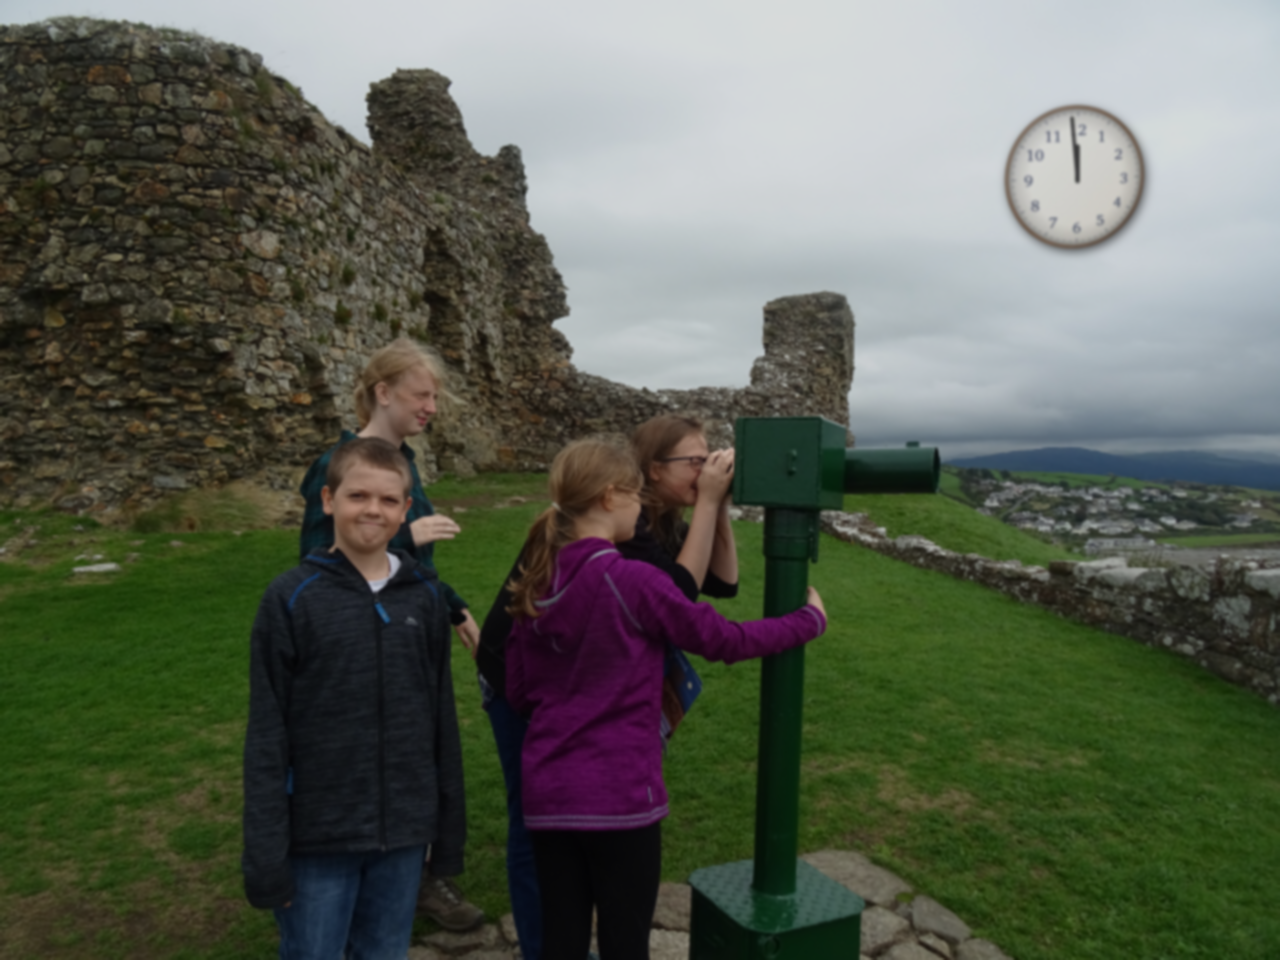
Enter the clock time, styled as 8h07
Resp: 11h59
